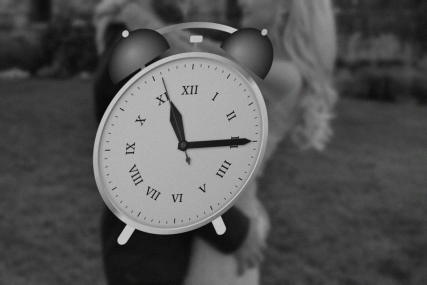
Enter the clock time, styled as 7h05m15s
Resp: 11h14m56s
